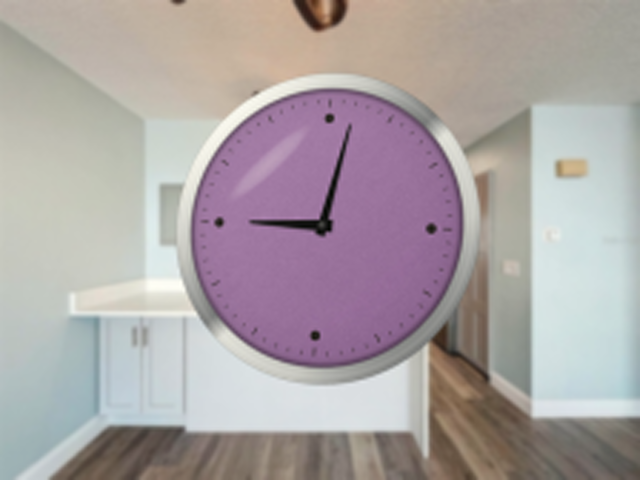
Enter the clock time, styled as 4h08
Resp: 9h02
